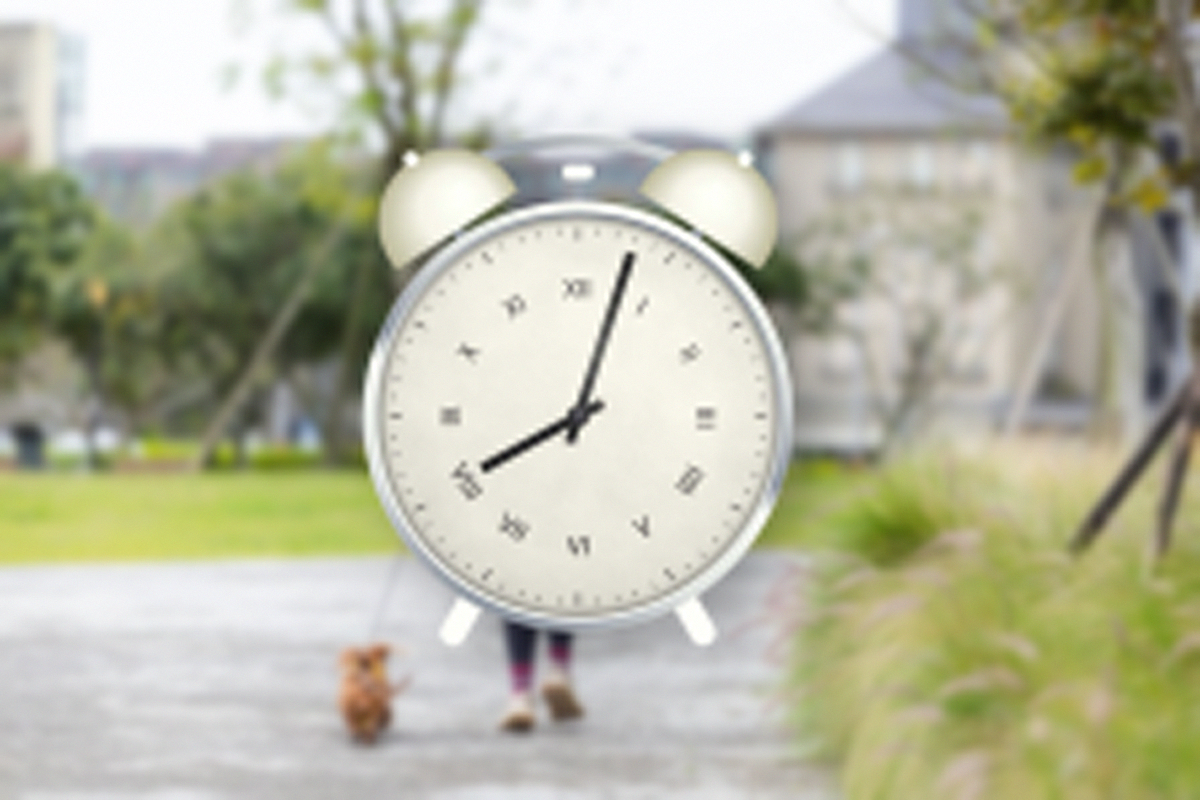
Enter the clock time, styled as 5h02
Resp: 8h03
